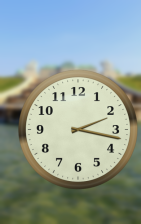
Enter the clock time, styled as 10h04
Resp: 2h17
